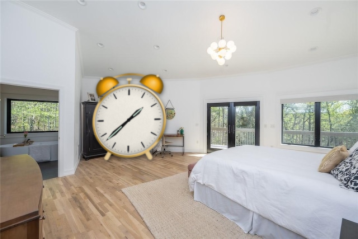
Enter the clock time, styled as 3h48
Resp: 1h38
